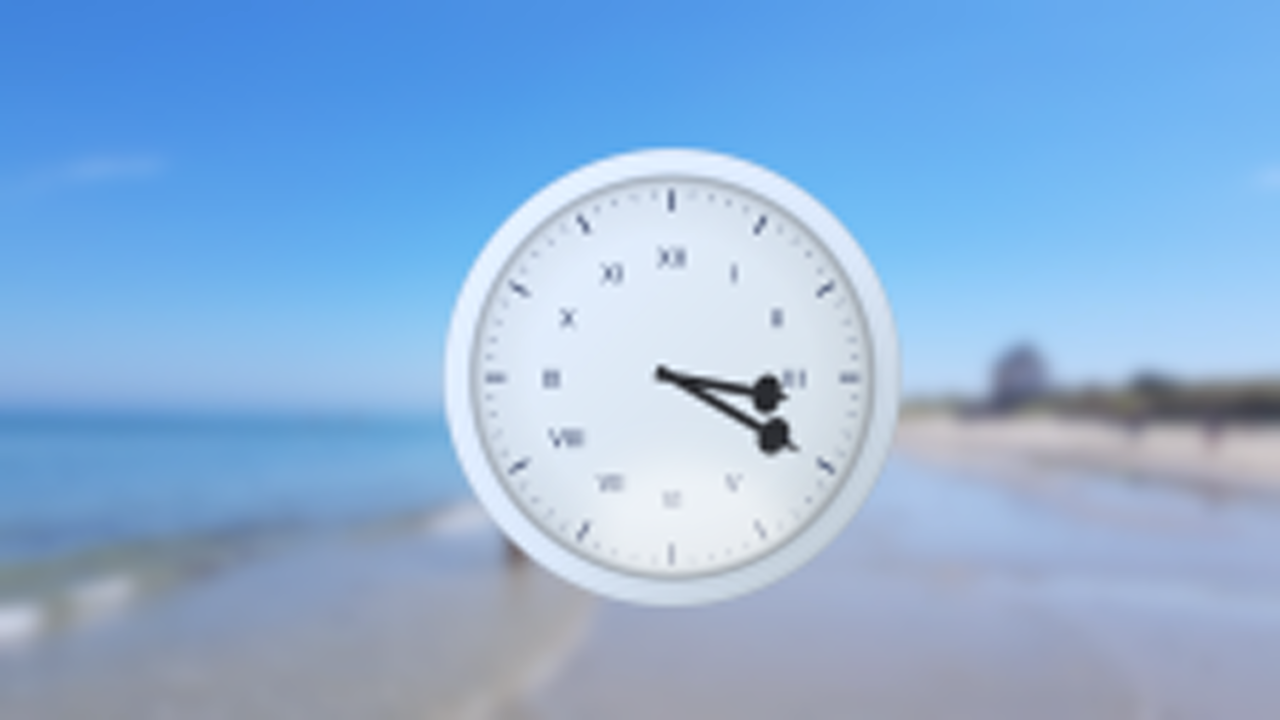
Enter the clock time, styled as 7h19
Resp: 3h20
